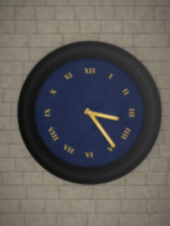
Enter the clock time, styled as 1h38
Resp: 3h24
